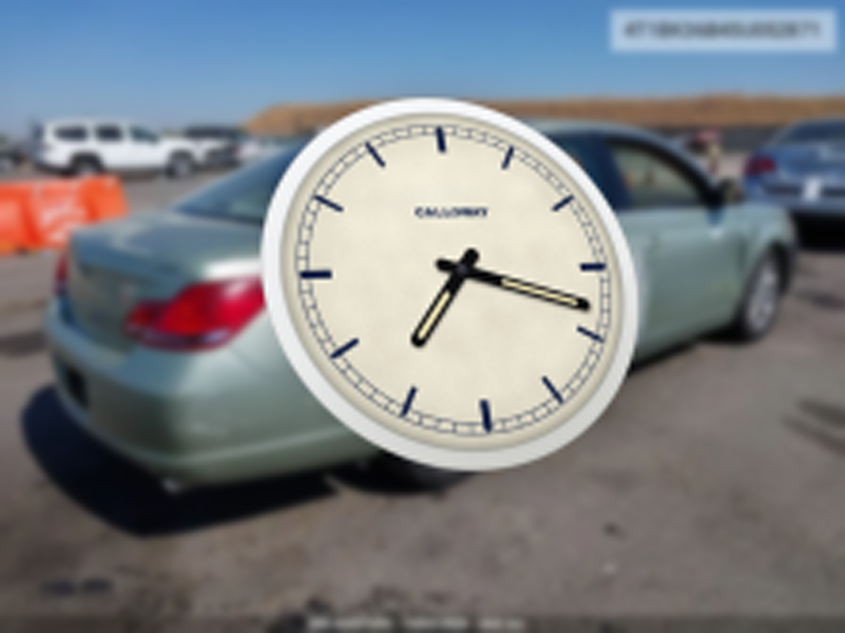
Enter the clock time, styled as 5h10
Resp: 7h18
